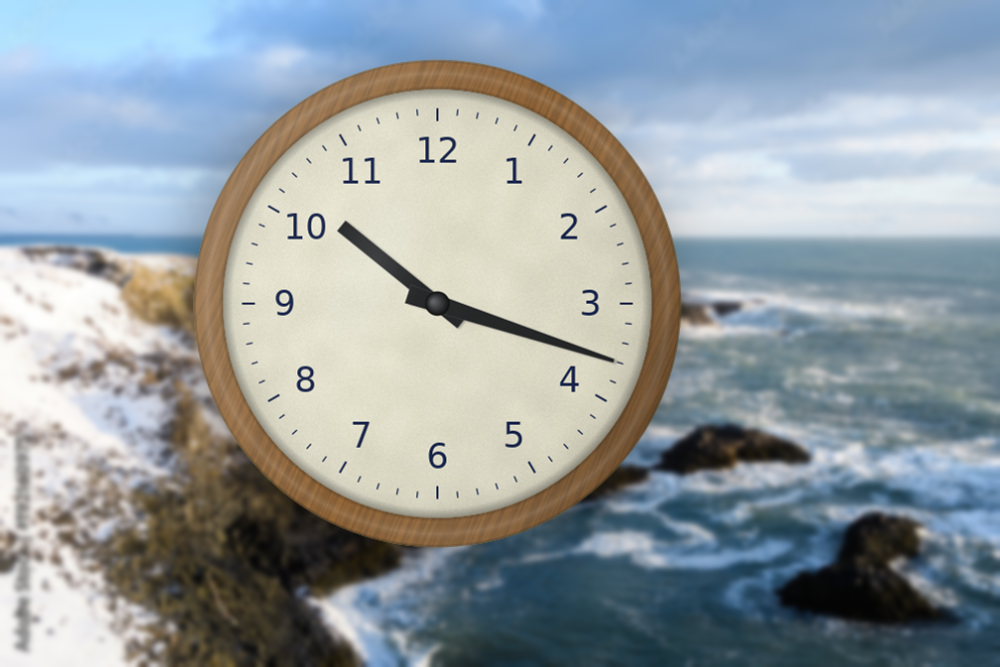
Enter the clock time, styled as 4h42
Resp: 10h18
